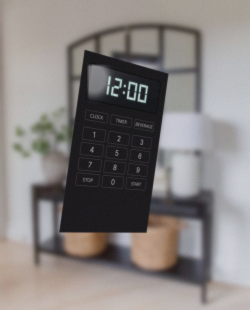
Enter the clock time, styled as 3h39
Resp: 12h00
